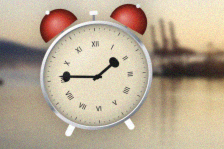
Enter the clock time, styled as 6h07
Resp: 1h46
